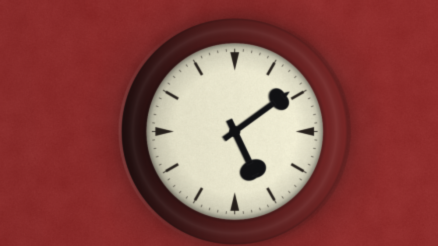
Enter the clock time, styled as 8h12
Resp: 5h09
